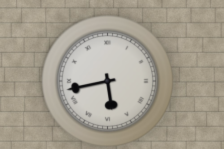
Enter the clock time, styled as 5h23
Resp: 5h43
